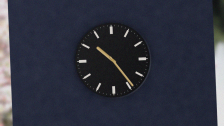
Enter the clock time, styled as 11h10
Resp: 10h24
